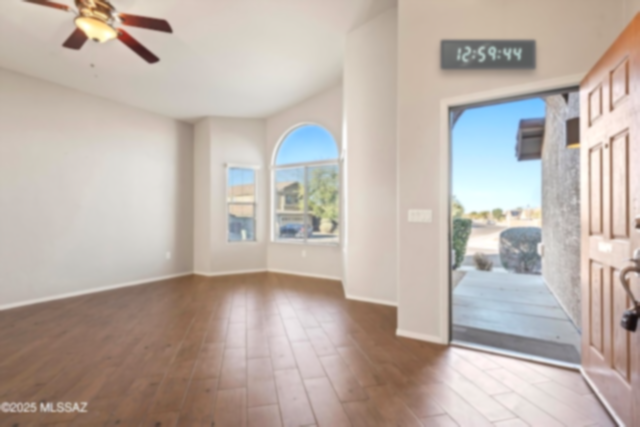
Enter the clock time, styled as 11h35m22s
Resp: 12h59m44s
